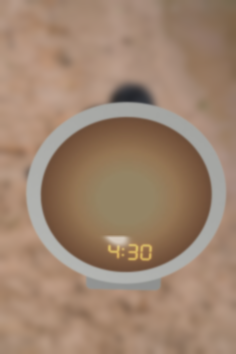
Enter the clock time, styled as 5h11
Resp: 4h30
